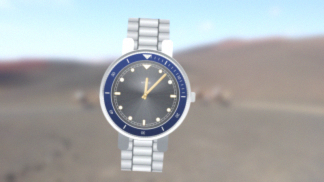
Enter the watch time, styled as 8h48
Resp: 12h07
